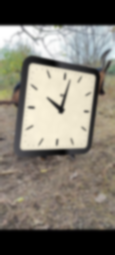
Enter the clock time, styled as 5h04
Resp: 10h02
